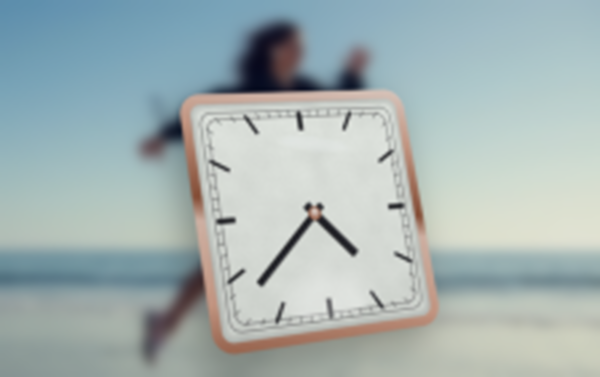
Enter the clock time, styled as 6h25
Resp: 4h38
